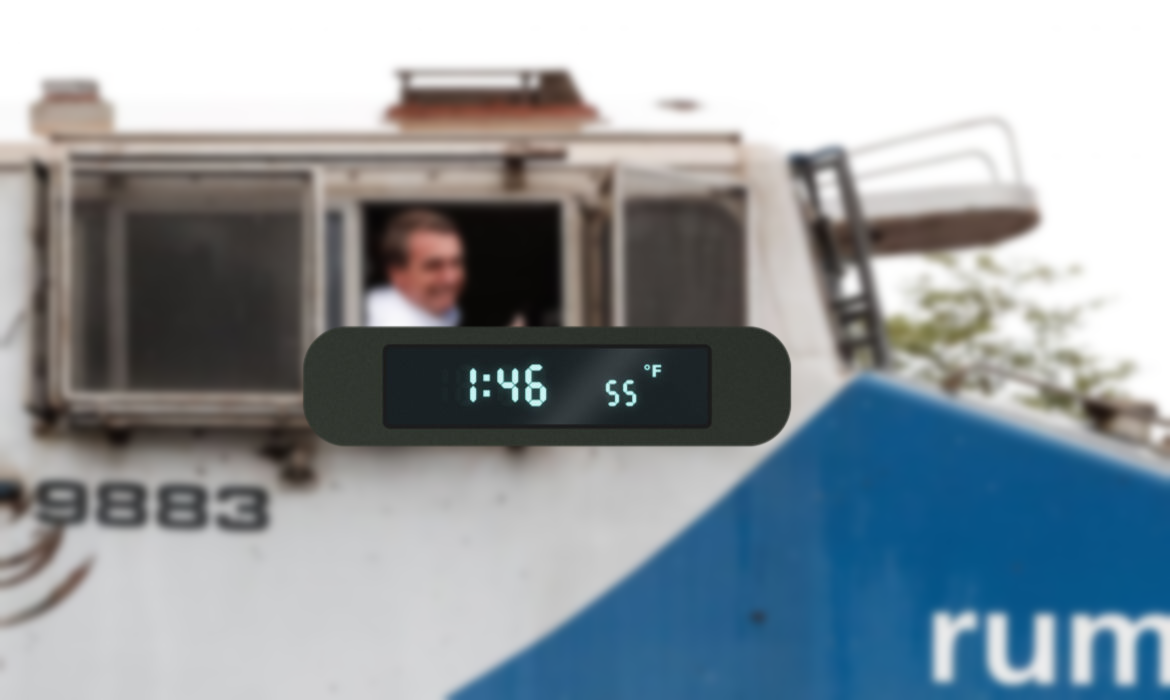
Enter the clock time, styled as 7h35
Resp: 1h46
